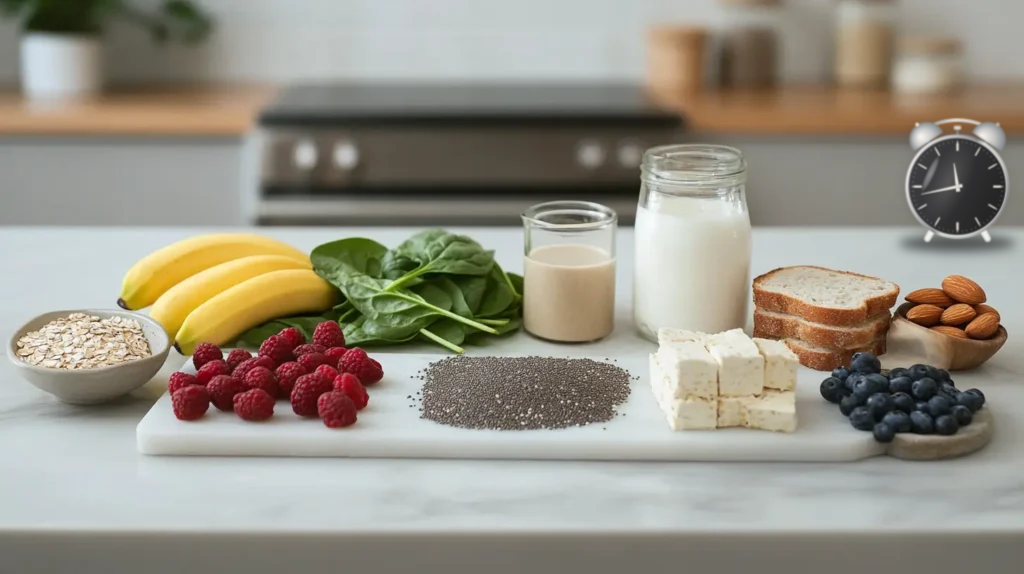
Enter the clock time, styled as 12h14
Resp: 11h43
